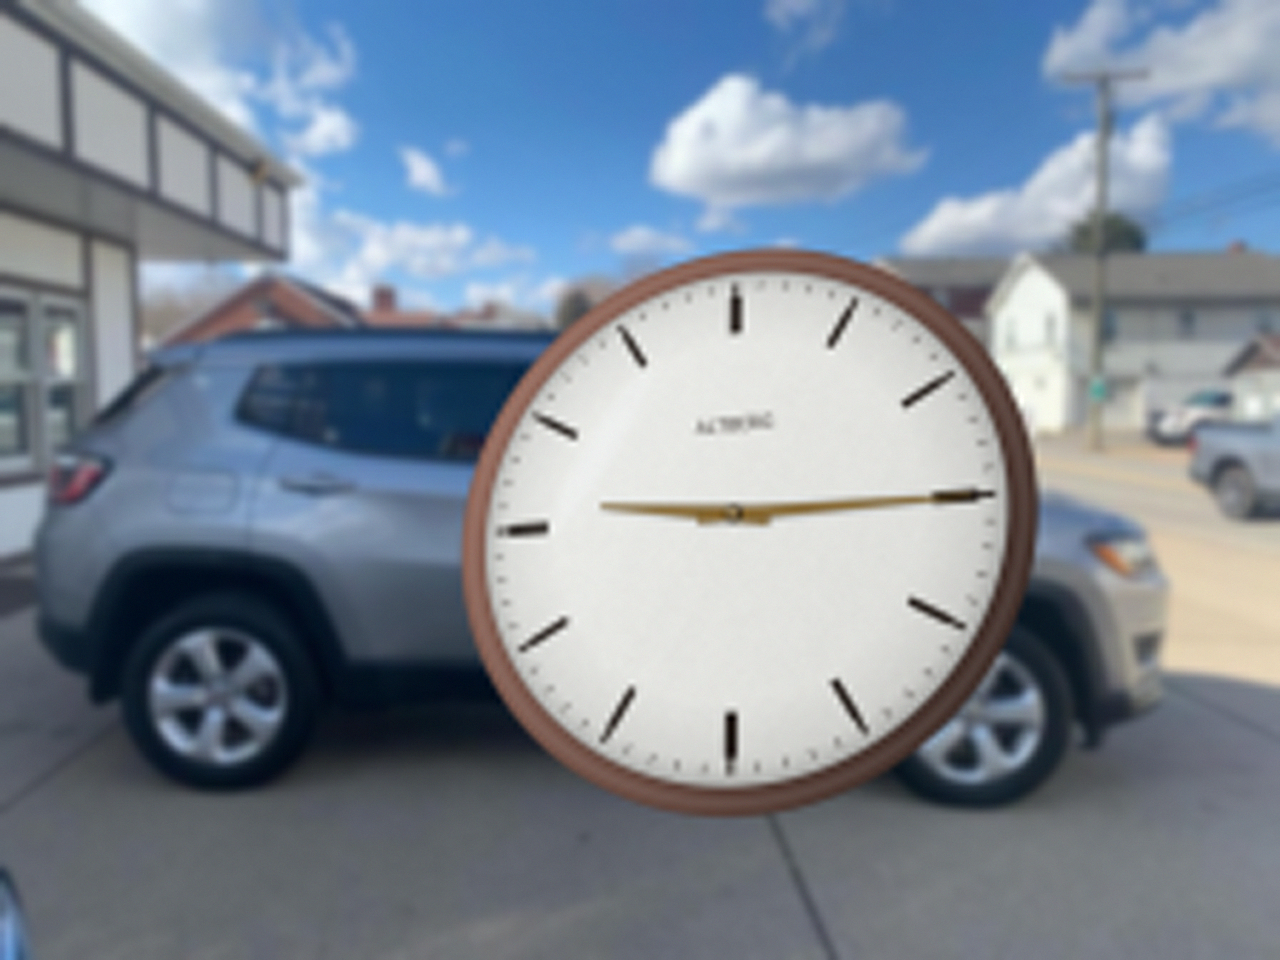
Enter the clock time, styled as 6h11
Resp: 9h15
